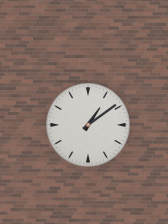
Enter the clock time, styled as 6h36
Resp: 1h09
